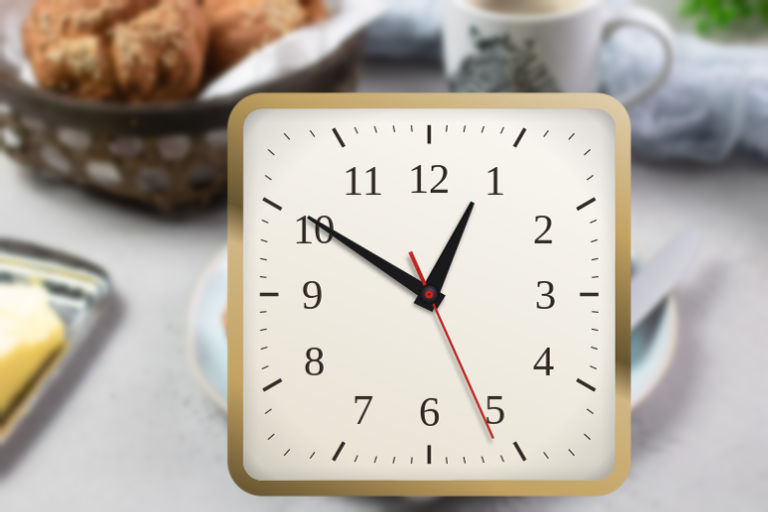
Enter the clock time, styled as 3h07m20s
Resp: 12h50m26s
